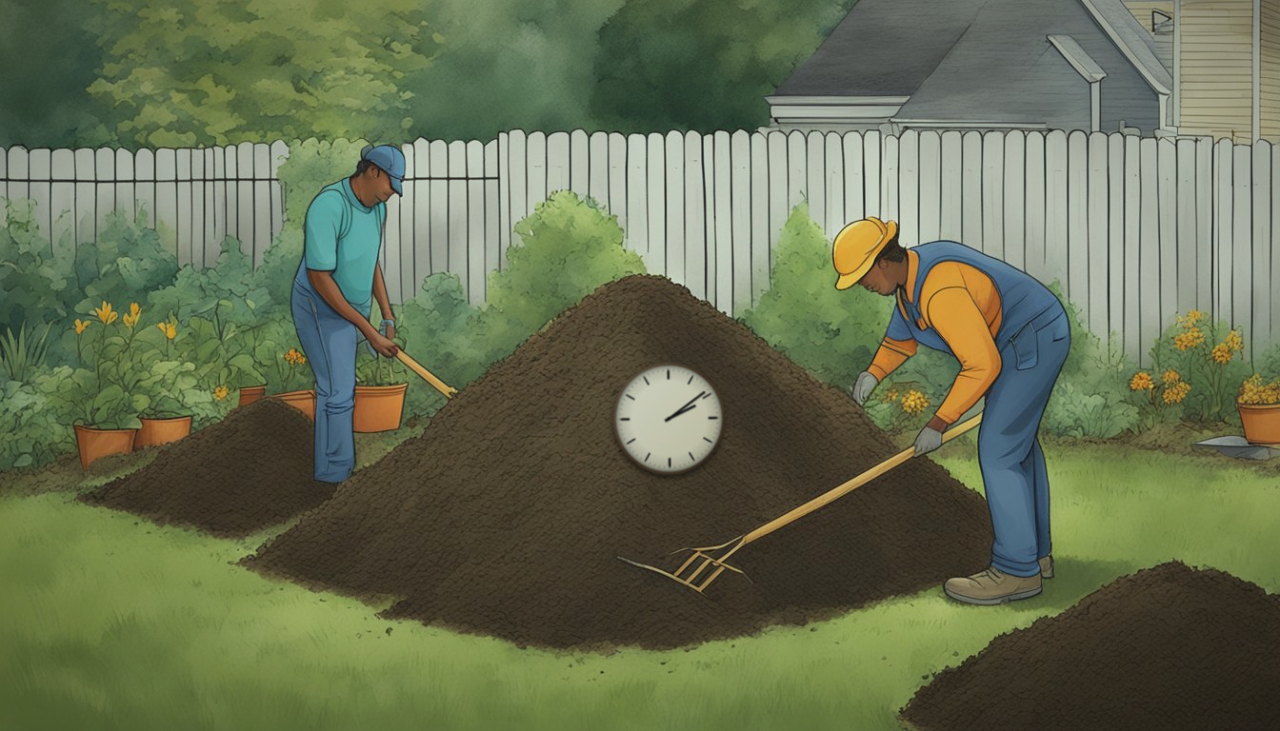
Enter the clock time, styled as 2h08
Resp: 2h09
